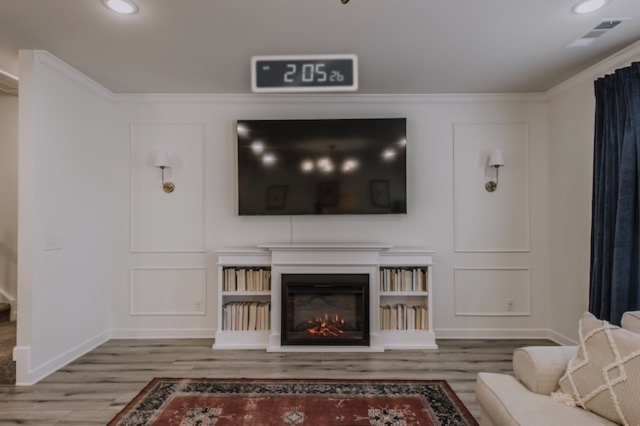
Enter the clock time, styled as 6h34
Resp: 2h05
